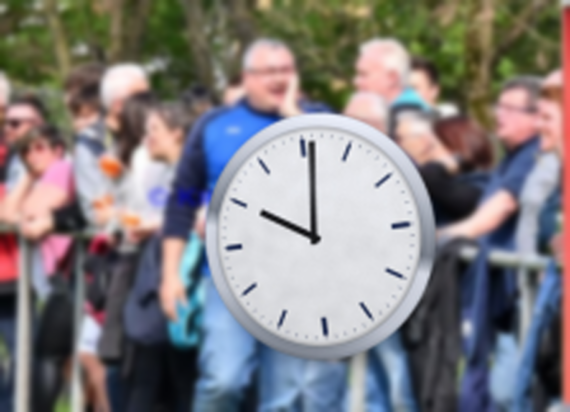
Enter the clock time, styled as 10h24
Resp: 10h01
